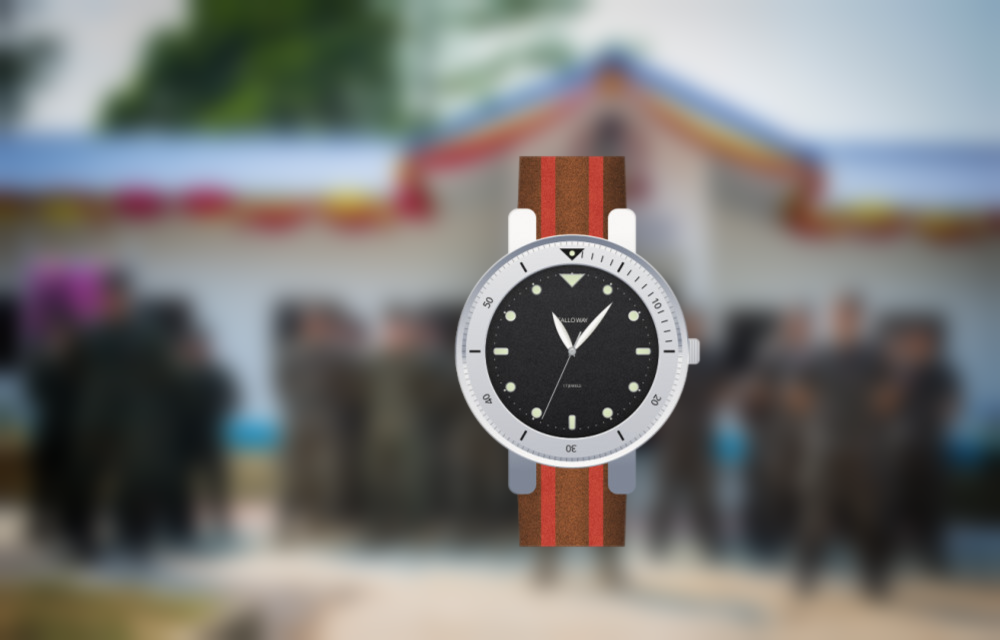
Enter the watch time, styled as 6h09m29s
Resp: 11h06m34s
